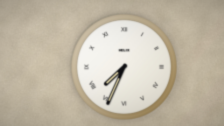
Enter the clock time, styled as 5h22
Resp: 7h34
